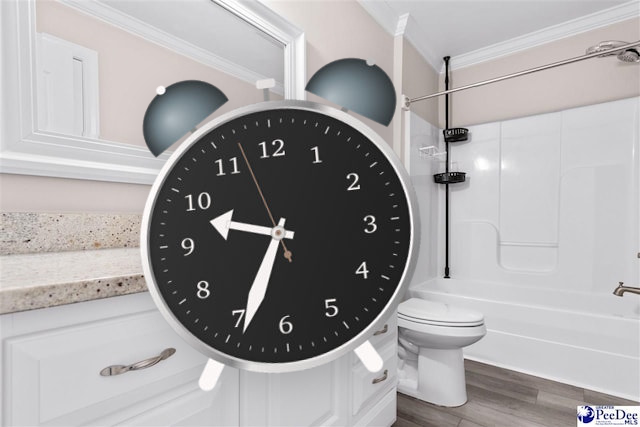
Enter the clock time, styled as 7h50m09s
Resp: 9h33m57s
